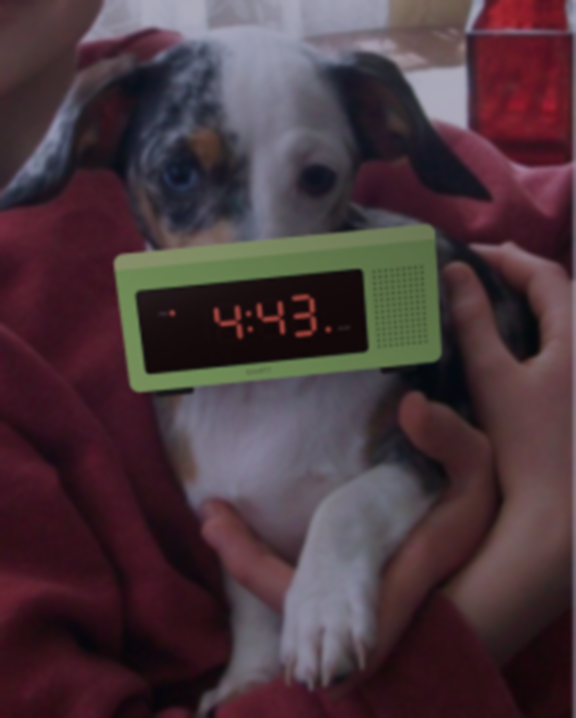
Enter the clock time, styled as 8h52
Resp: 4h43
